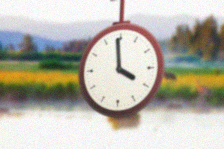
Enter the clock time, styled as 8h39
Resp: 3h59
